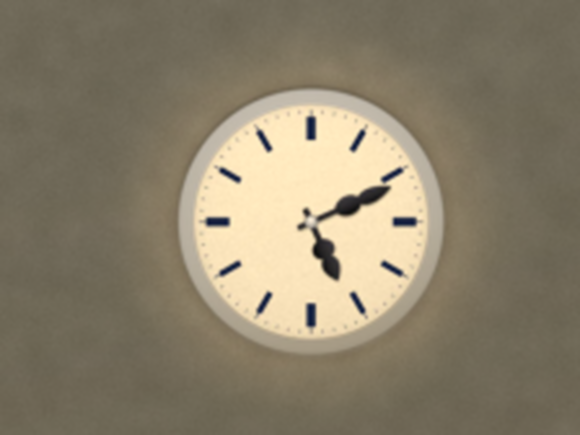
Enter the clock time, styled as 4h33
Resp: 5h11
